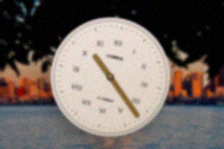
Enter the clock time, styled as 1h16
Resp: 10h22
